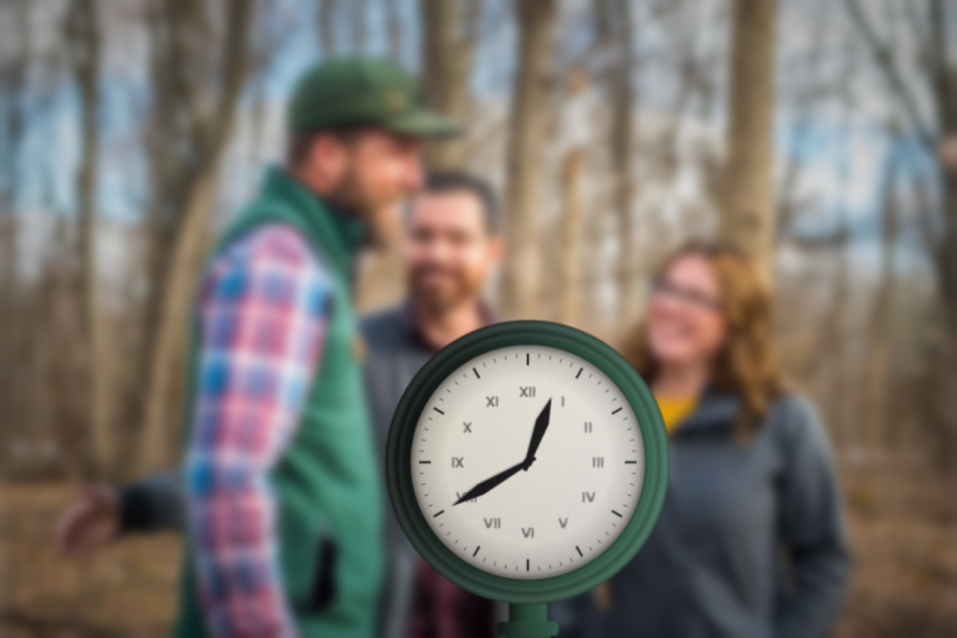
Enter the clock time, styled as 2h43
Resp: 12h40
